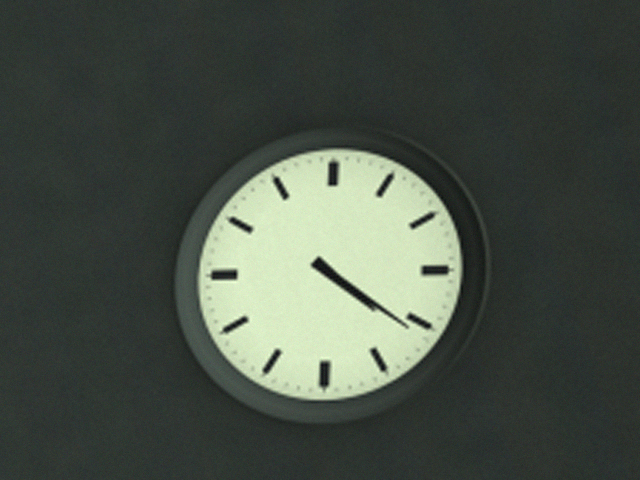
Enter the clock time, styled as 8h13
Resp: 4h21
